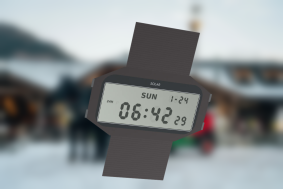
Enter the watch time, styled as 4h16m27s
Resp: 6h42m29s
